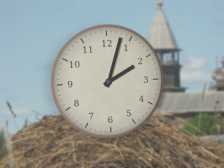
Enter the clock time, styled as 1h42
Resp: 2h03
